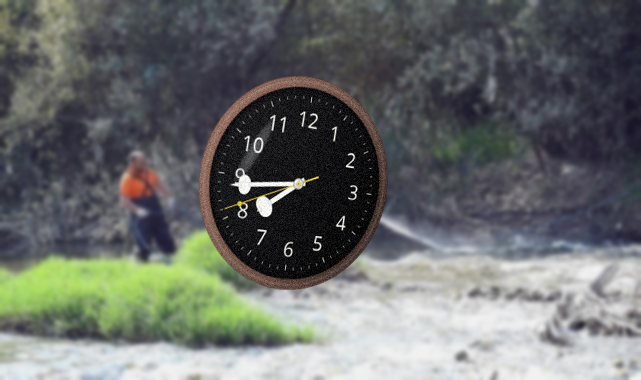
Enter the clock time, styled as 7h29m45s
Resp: 7h43m41s
